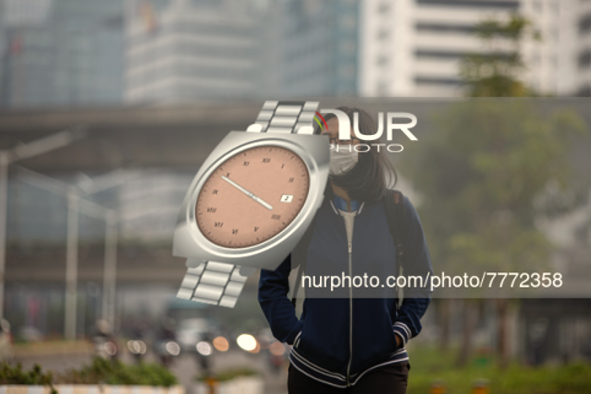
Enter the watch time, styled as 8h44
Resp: 3h49
